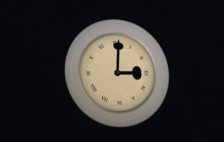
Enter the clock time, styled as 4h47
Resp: 3h01
